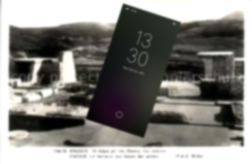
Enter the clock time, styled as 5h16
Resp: 13h30
